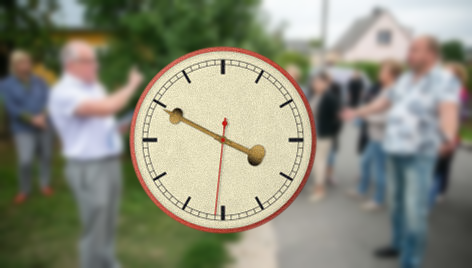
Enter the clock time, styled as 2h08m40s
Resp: 3h49m31s
